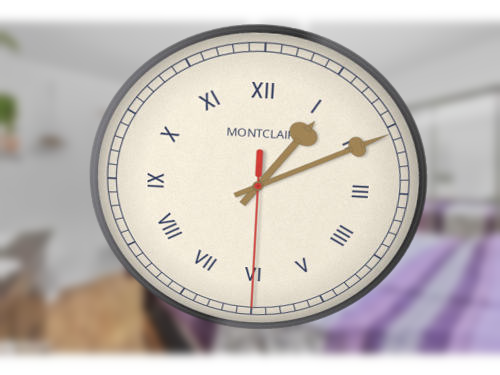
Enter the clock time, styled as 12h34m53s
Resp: 1h10m30s
